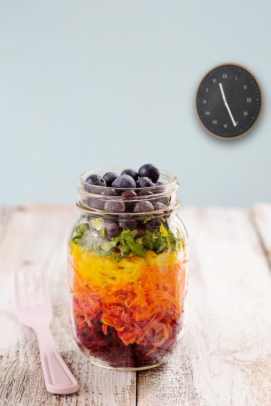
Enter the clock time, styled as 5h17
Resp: 11h26
